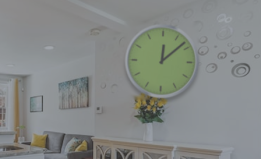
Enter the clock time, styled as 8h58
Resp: 12h08
